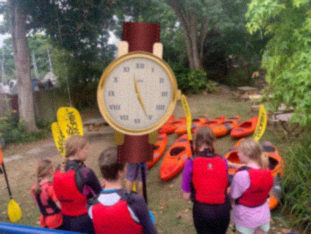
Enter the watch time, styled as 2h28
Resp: 11h26
